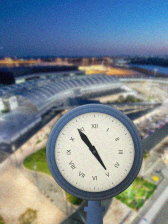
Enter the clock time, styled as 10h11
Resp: 4h54
